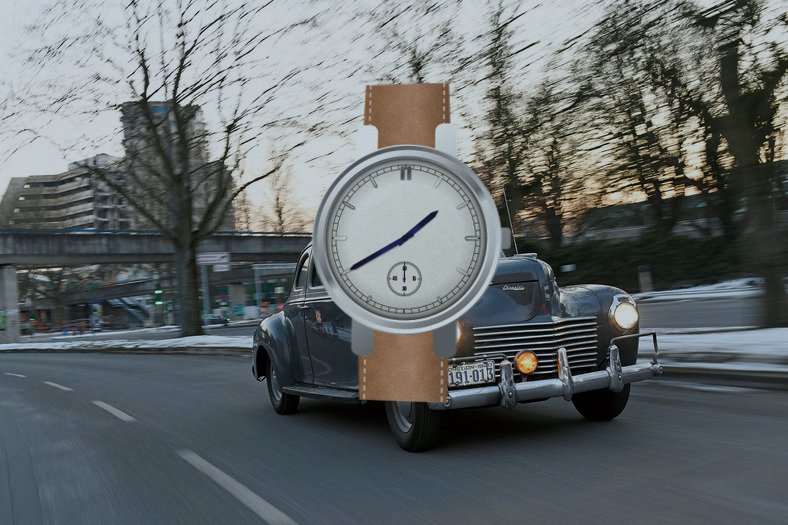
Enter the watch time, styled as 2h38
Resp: 1h40
